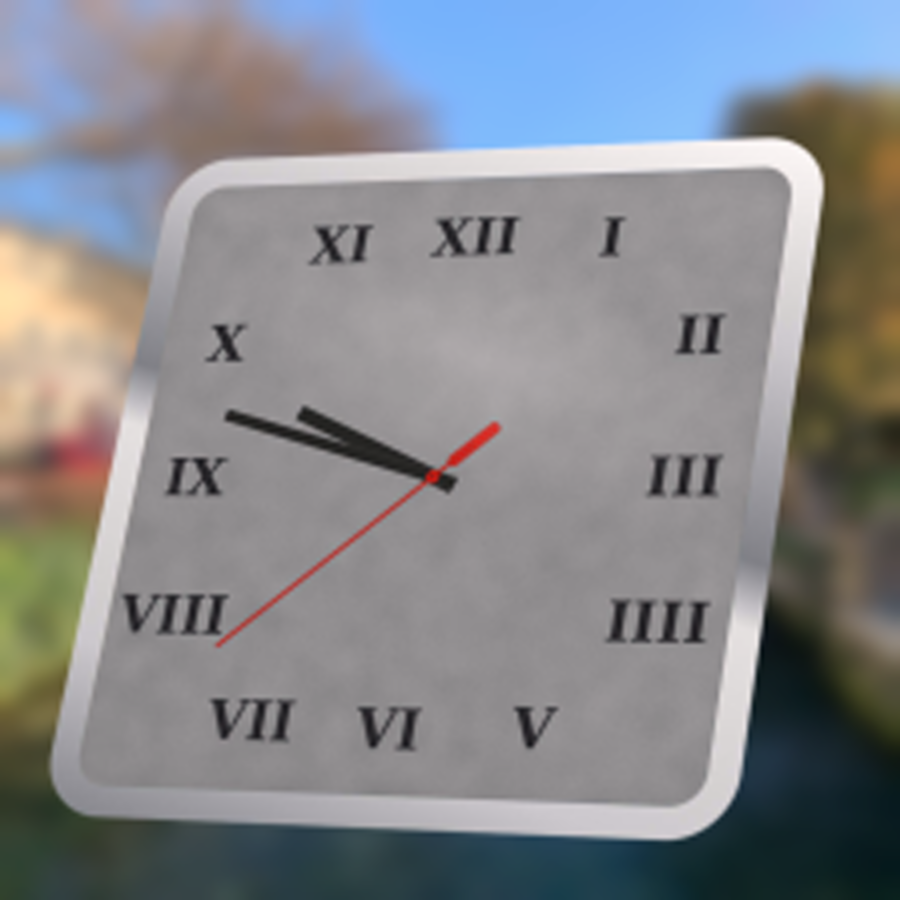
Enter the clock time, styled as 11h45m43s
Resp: 9h47m38s
